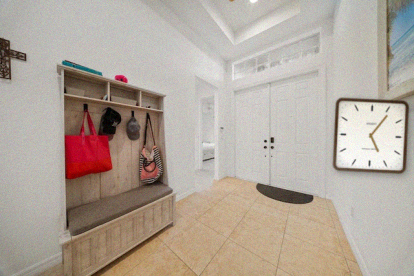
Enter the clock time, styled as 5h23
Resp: 5h06
